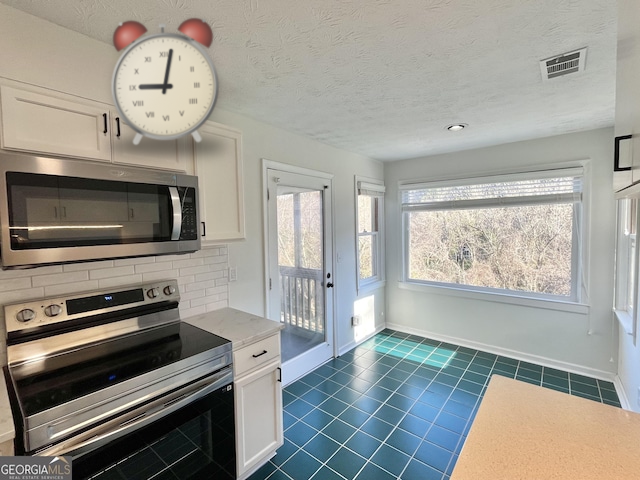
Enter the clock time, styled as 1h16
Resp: 9h02
